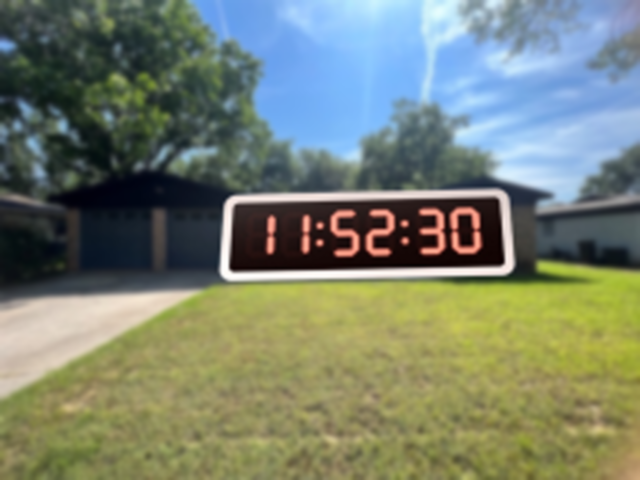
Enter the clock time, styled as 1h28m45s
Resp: 11h52m30s
